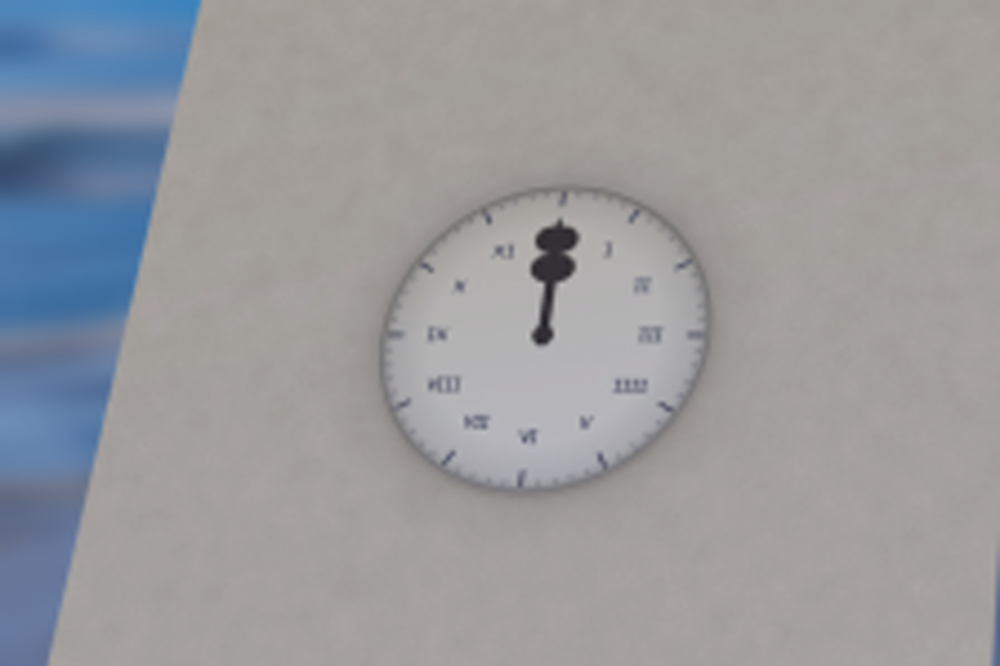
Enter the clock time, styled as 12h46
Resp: 12h00
